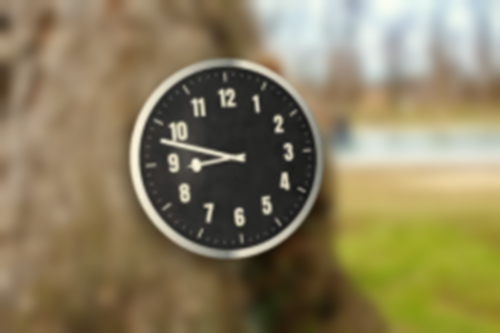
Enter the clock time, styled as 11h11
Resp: 8h48
